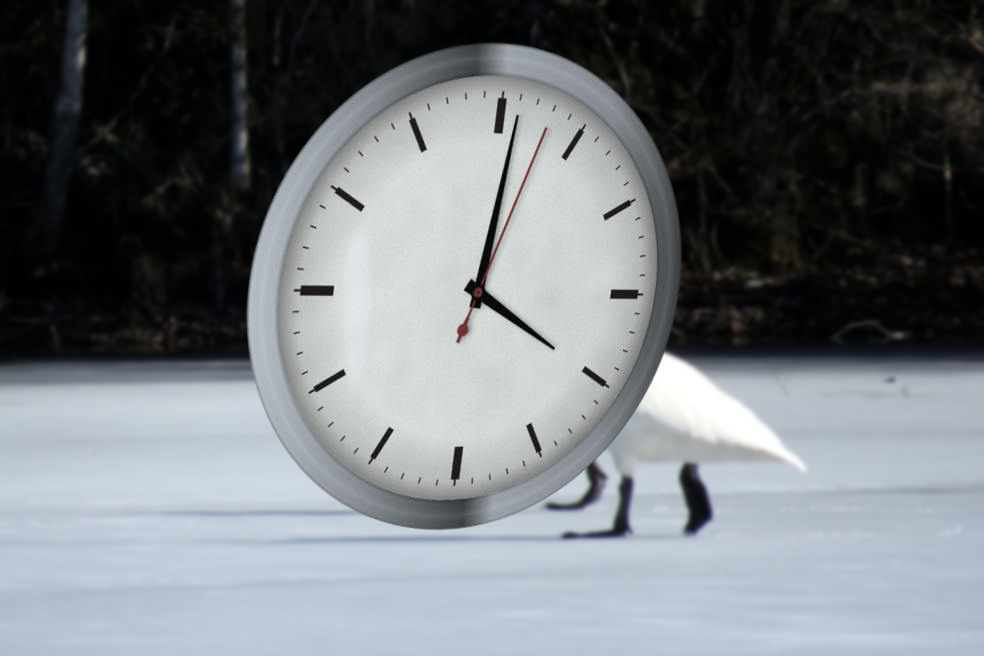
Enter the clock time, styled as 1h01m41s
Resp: 4h01m03s
